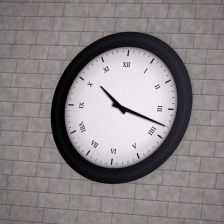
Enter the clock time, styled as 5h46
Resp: 10h18
